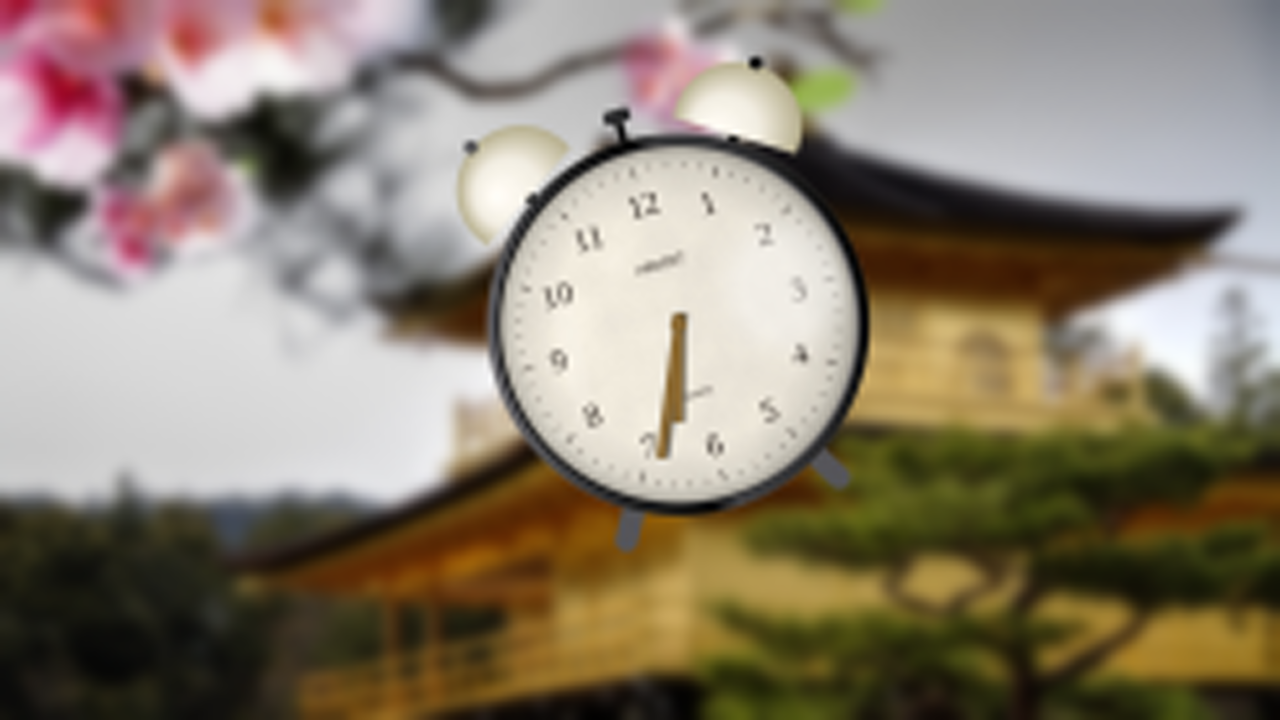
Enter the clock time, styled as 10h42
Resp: 6h34
